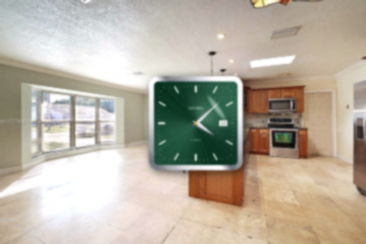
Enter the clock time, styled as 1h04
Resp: 4h08
